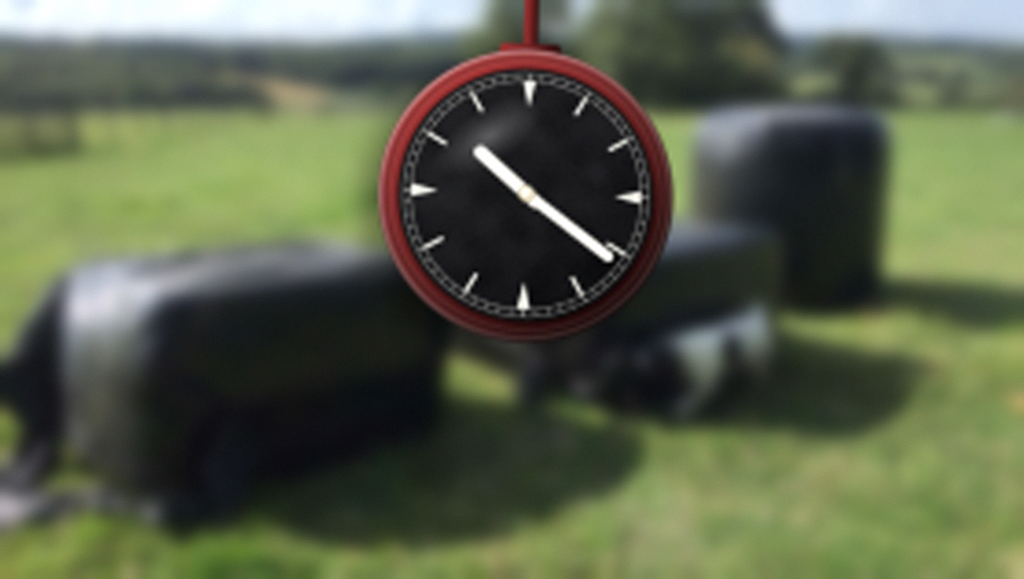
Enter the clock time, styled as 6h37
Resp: 10h21
